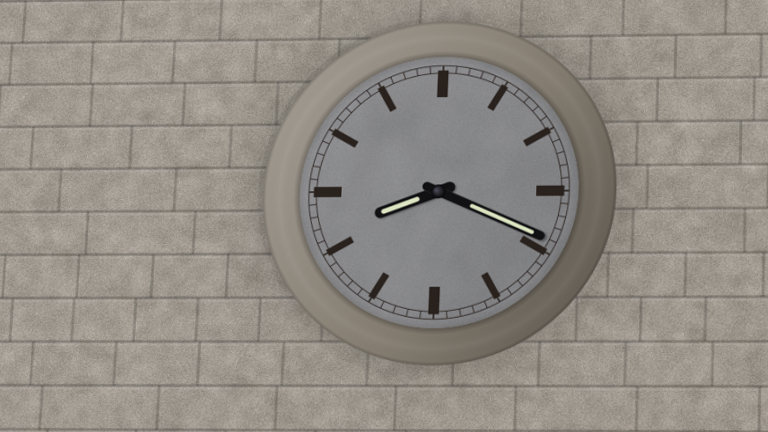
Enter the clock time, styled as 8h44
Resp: 8h19
